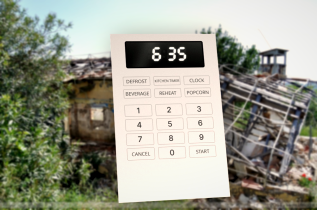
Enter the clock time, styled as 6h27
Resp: 6h35
